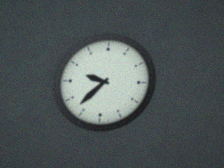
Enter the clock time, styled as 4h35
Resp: 9h37
